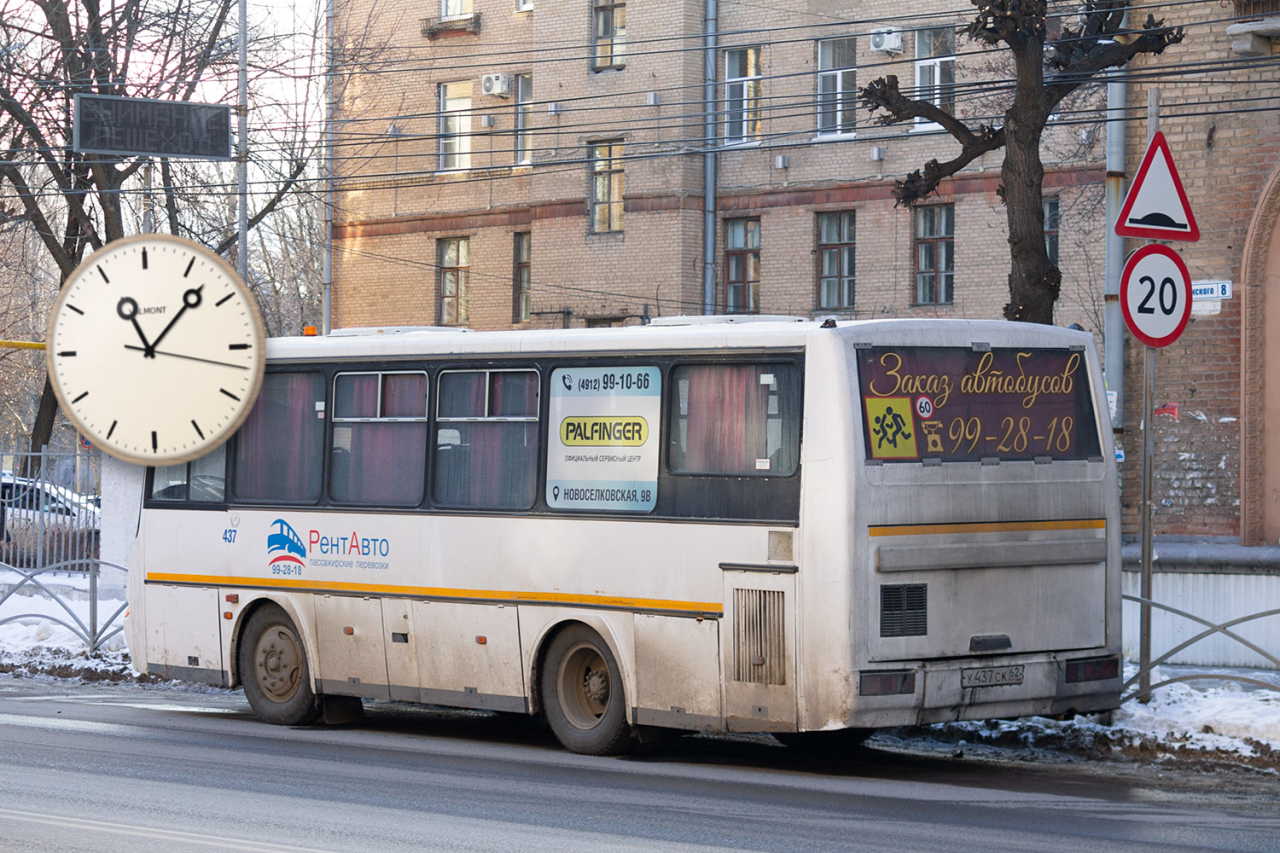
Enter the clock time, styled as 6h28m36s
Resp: 11h07m17s
